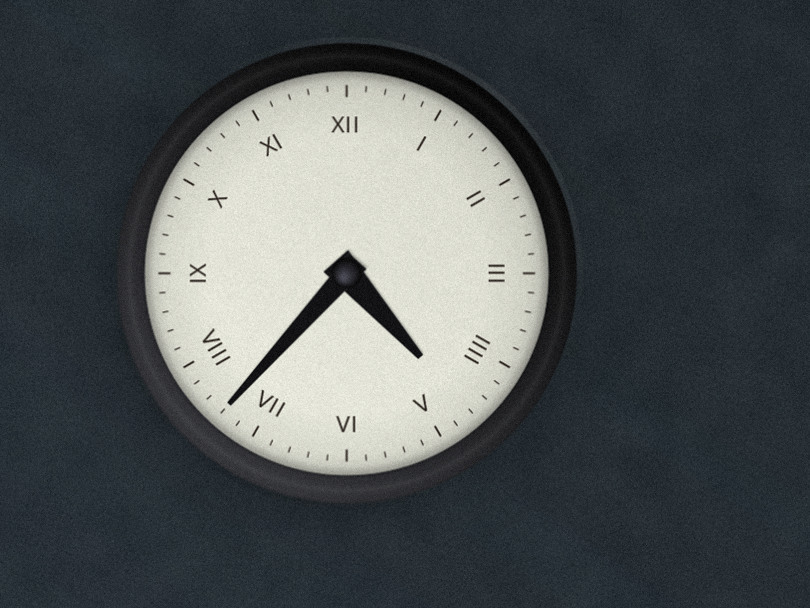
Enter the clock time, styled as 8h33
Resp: 4h37
